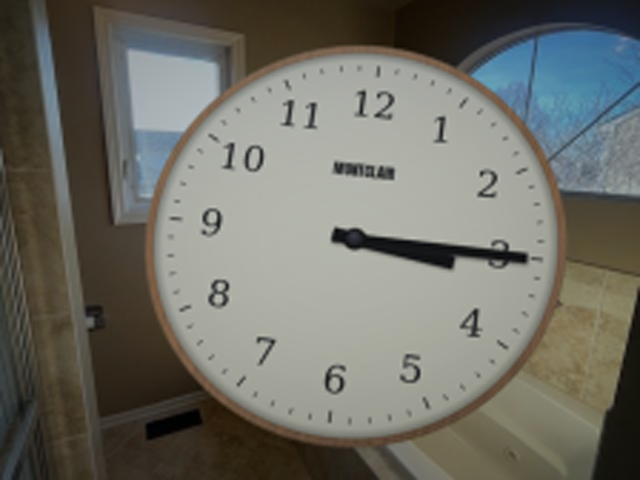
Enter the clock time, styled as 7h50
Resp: 3h15
